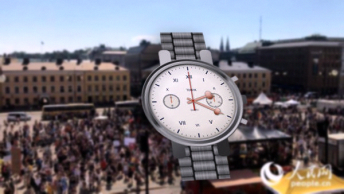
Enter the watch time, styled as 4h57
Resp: 2h20
